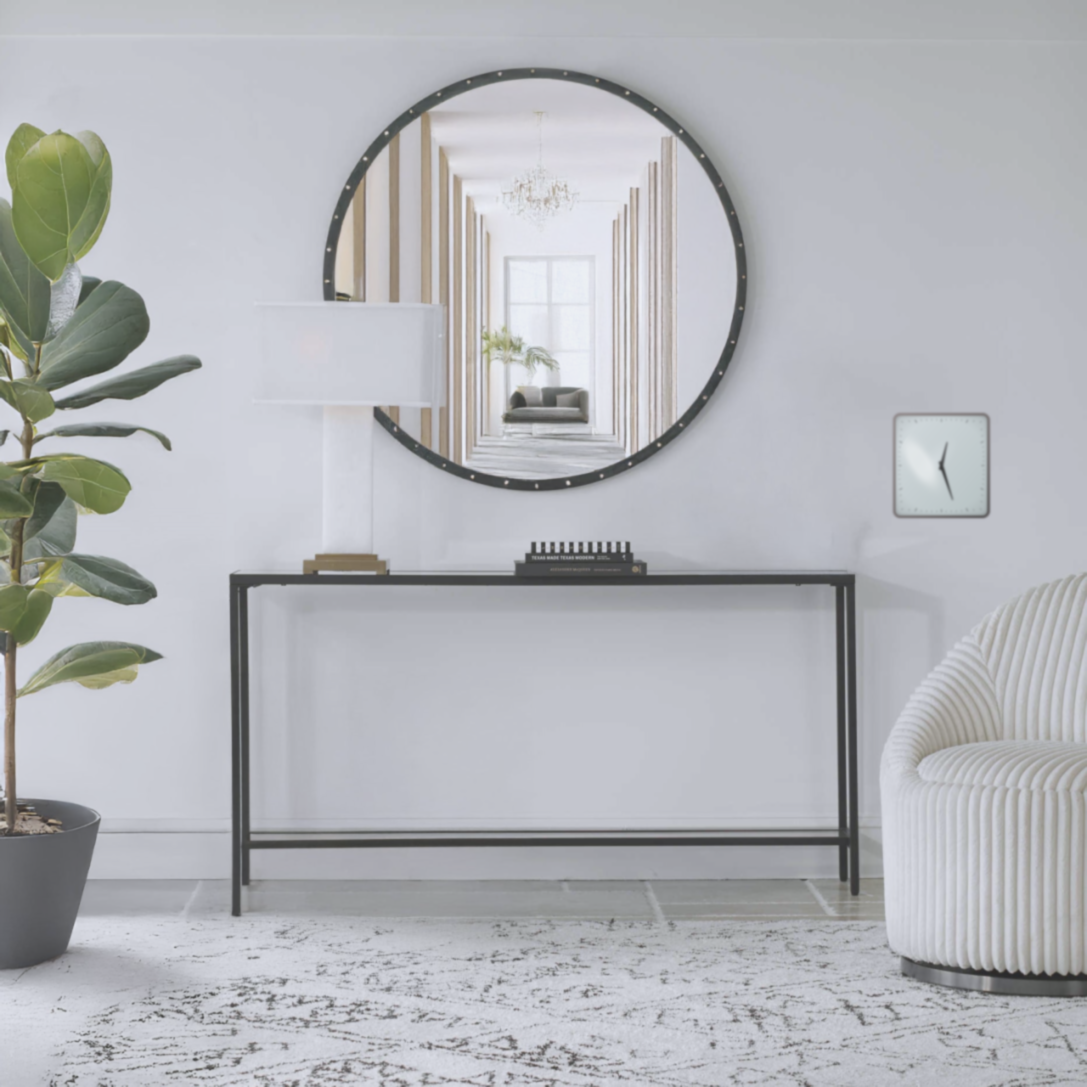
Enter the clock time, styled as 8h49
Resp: 12h27
